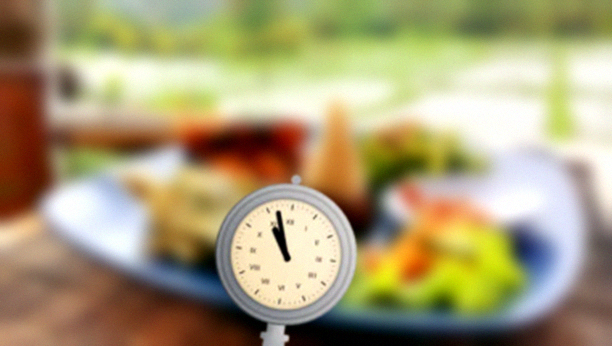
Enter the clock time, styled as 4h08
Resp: 10h57
